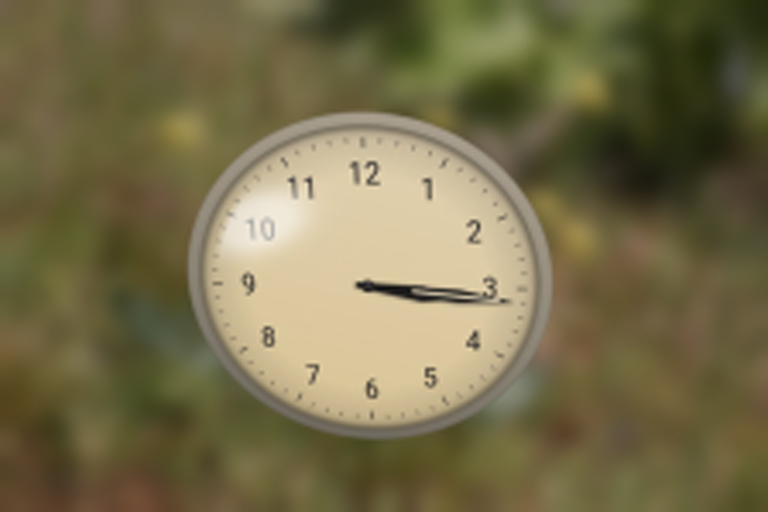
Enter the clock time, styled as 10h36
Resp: 3h16
